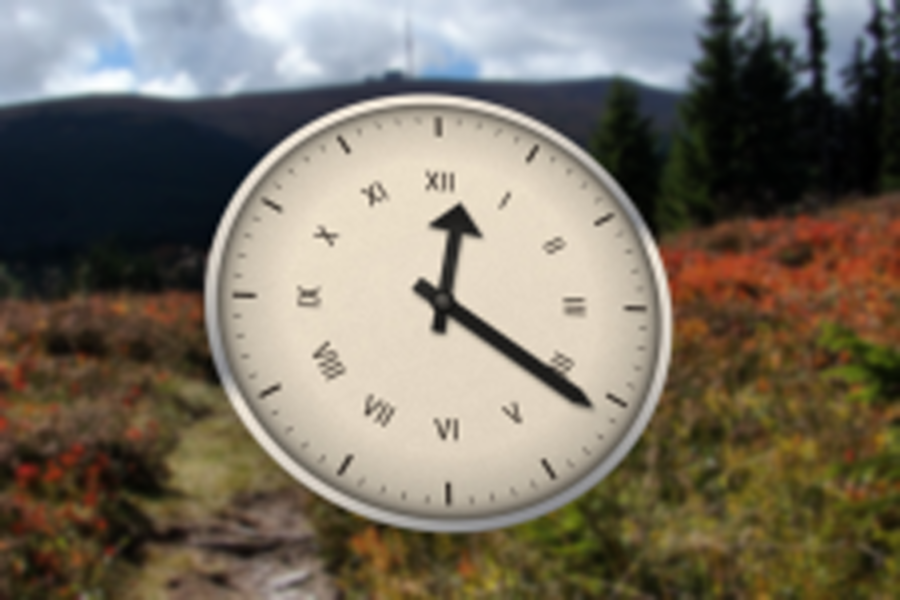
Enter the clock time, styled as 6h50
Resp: 12h21
